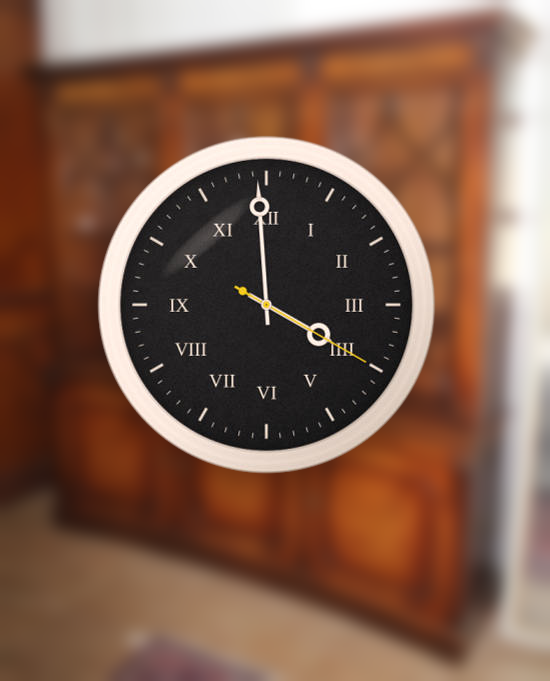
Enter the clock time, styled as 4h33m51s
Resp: 3h59m20s
